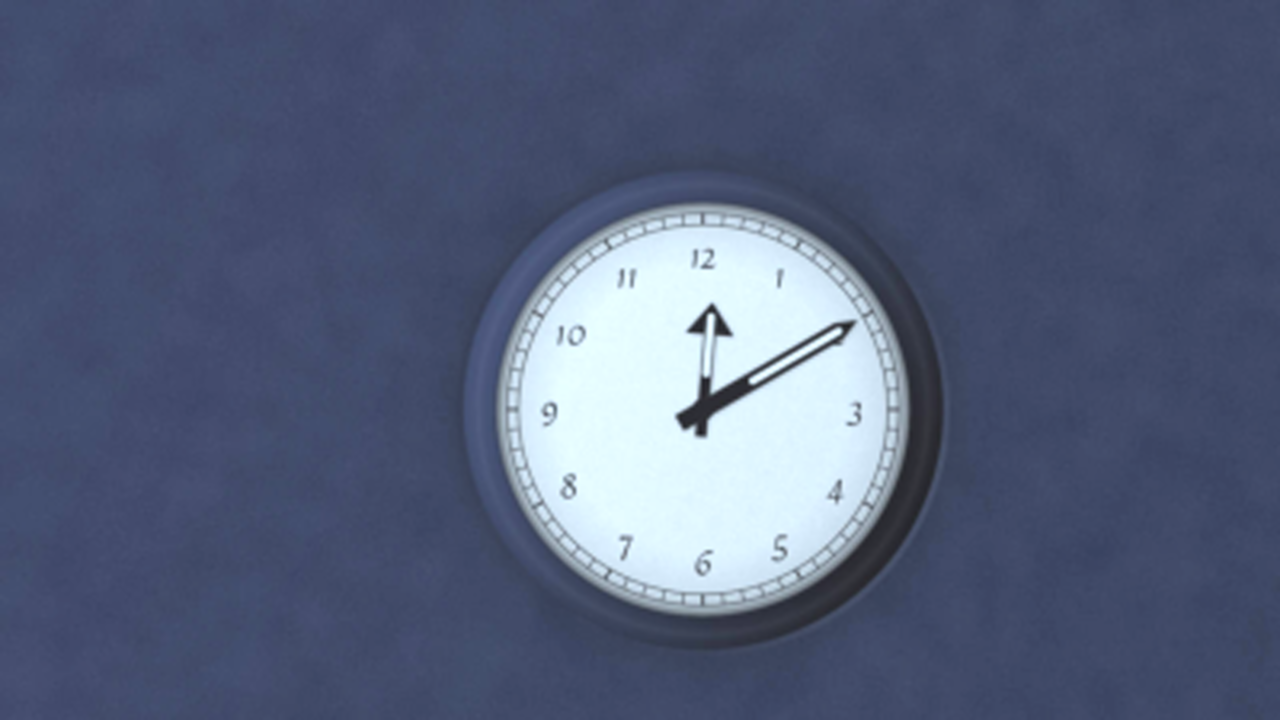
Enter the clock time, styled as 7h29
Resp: 12h10
